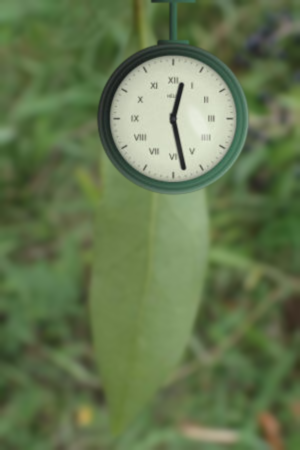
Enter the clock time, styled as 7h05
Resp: 12h28
